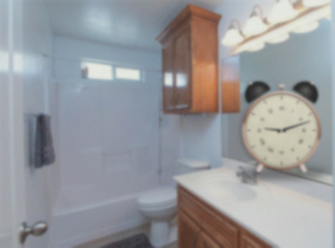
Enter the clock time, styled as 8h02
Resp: 9h12
